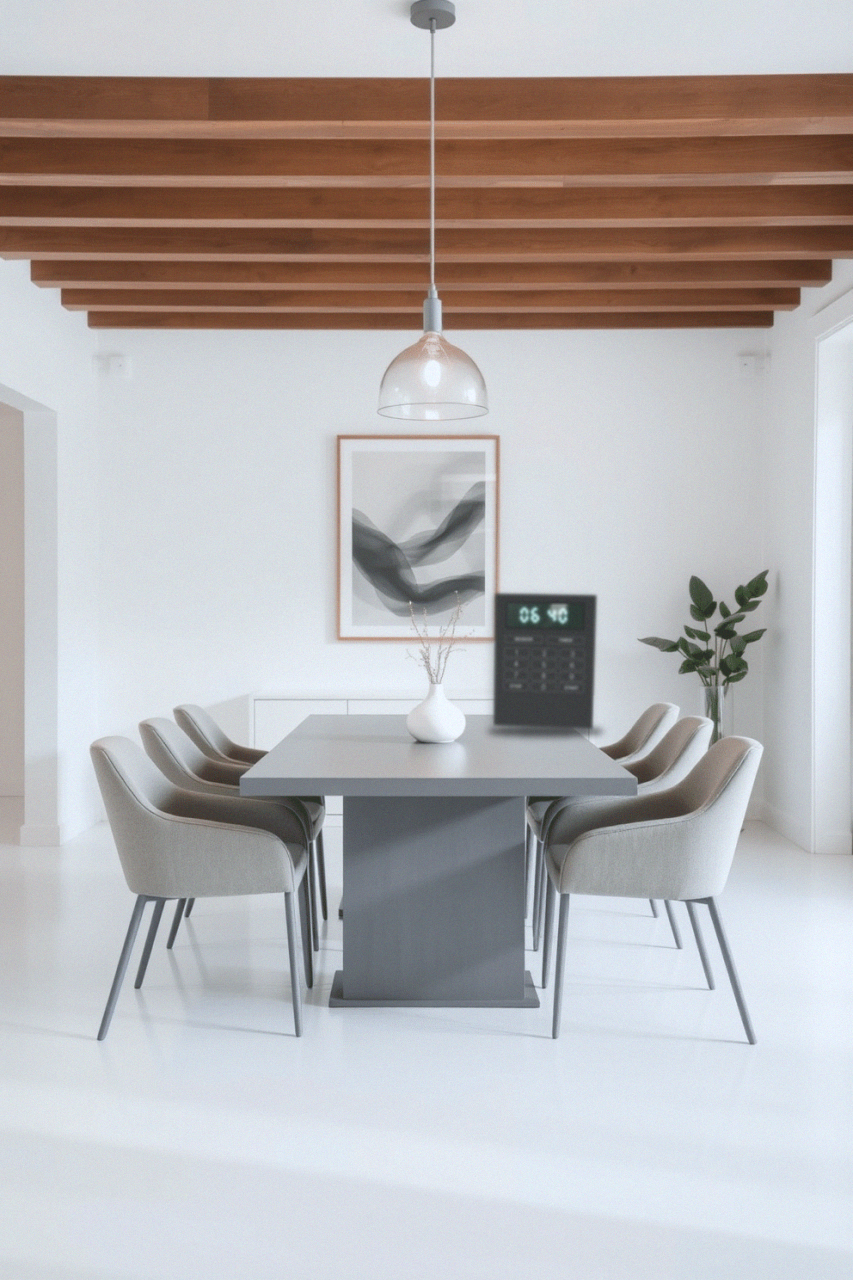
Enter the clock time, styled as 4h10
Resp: 6h40
